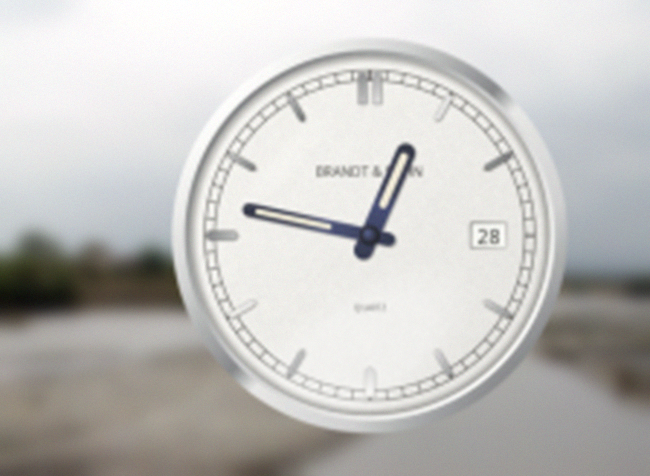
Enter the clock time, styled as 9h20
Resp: 12h47
